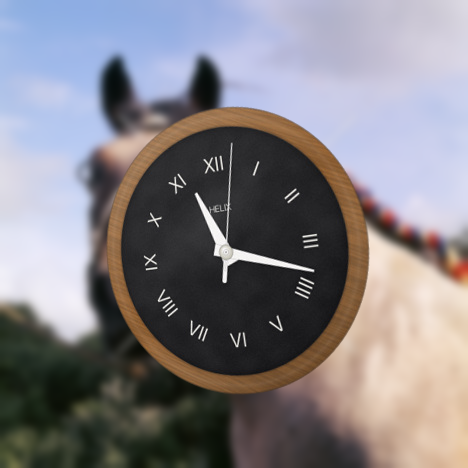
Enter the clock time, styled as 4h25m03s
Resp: 11h18m02s
